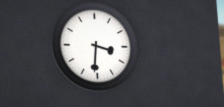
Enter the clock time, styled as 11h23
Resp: 3h31
